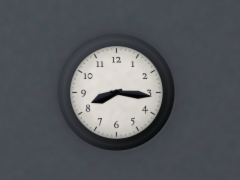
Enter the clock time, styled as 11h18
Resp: 8h16
